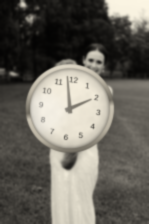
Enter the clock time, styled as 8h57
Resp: 1h58
